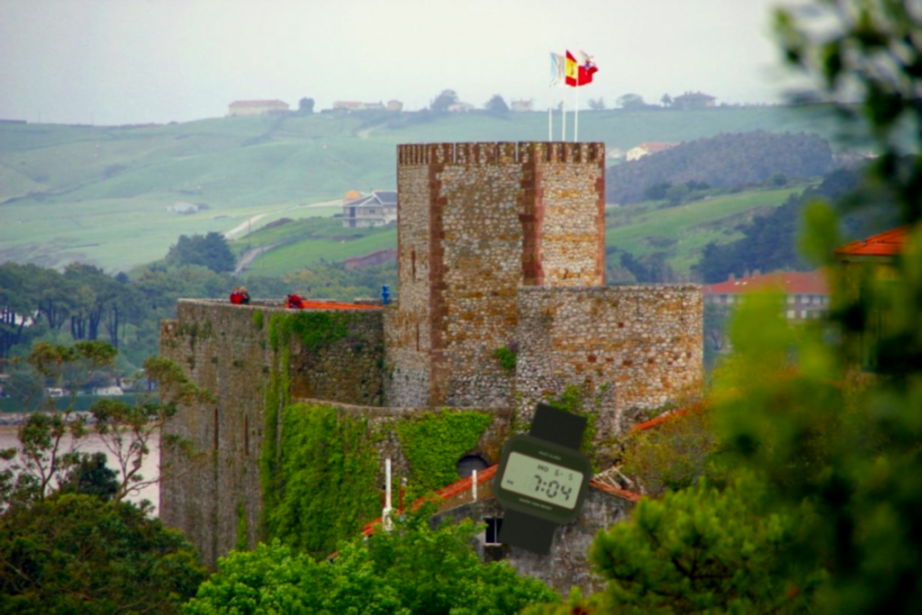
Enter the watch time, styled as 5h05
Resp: 7h04
